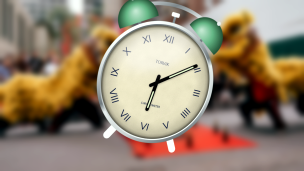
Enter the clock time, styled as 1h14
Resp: 6h09
